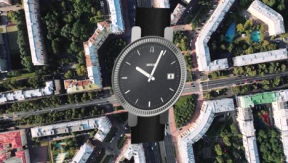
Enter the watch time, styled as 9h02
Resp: 10h04
